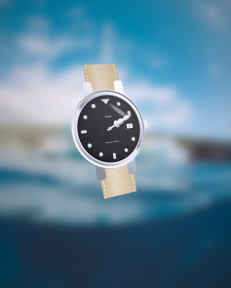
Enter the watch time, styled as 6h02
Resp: 2h11
